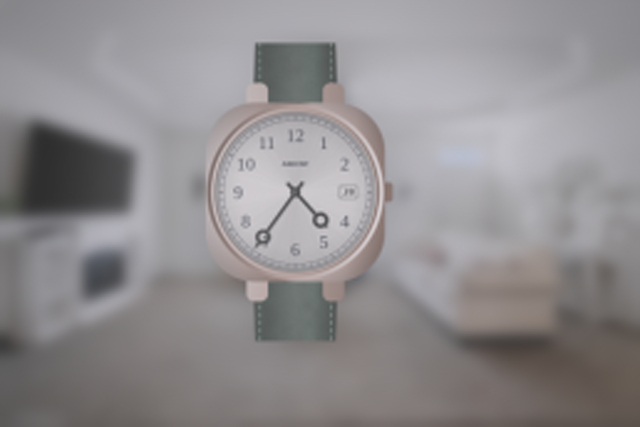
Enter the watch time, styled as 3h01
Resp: 4h36
